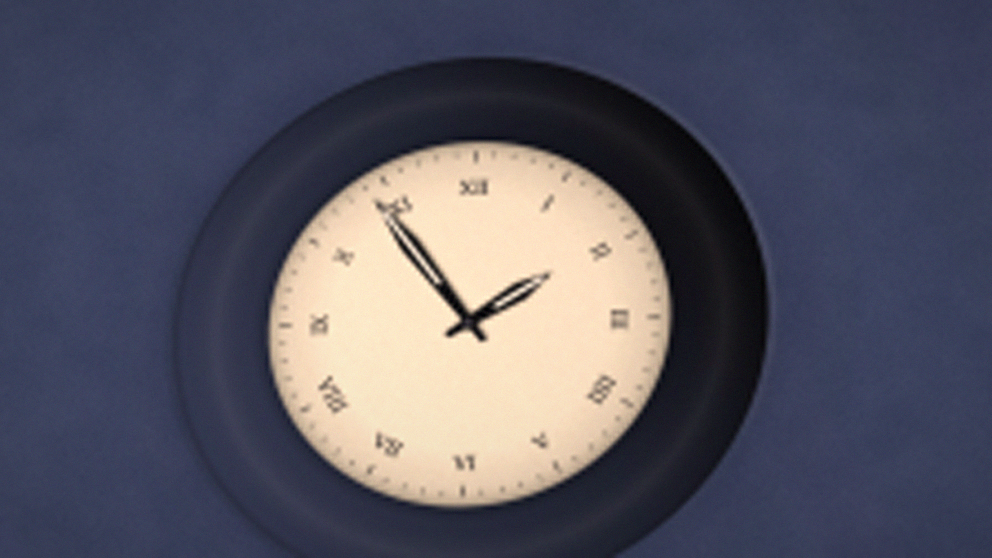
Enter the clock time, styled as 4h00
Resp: 1h54
